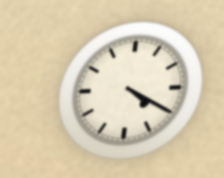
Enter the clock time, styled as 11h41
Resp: 4h20
